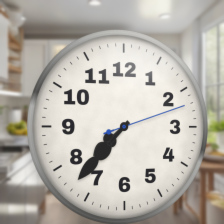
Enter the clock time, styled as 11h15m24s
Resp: 7h37m12s
